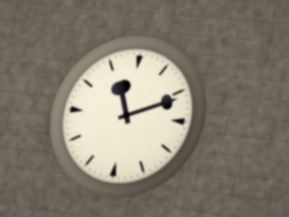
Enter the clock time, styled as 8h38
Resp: 11h11
